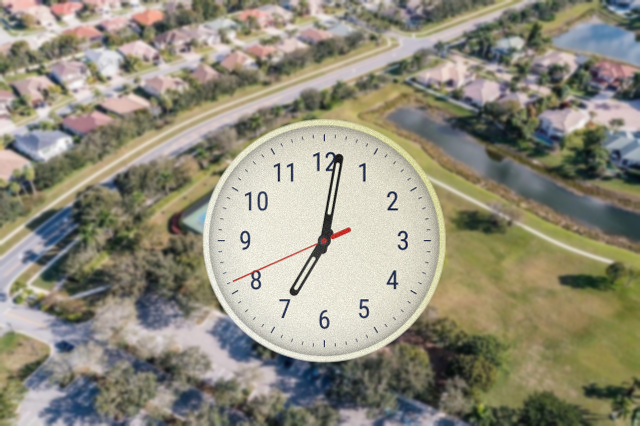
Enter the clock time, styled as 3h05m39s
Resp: 7h01m41s
